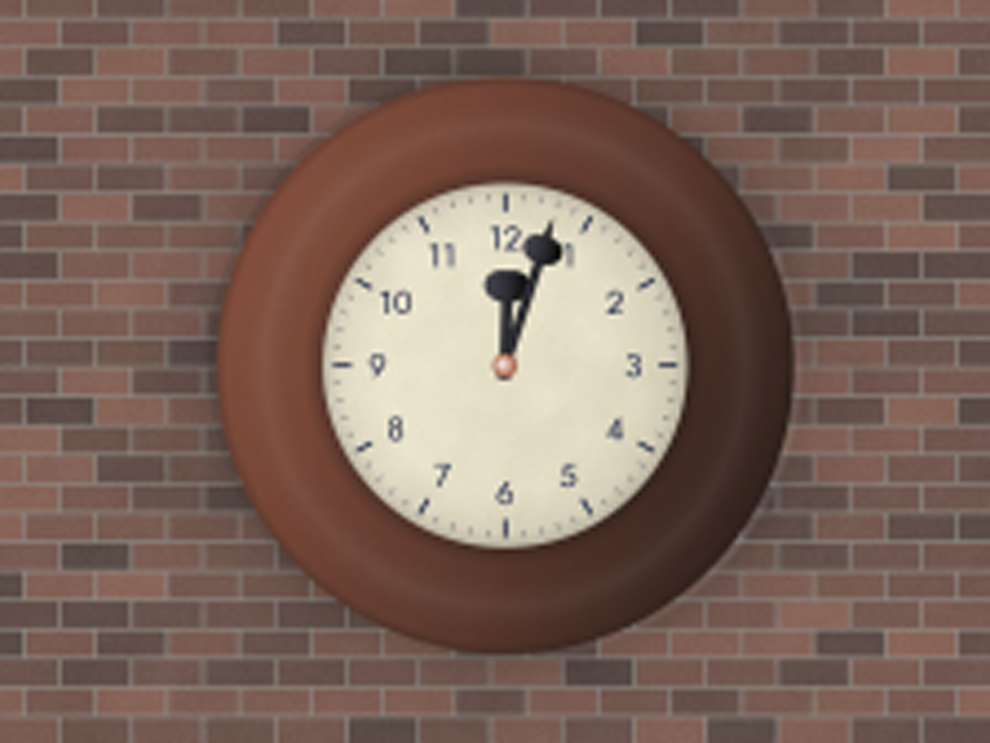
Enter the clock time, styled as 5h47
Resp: 12h03
